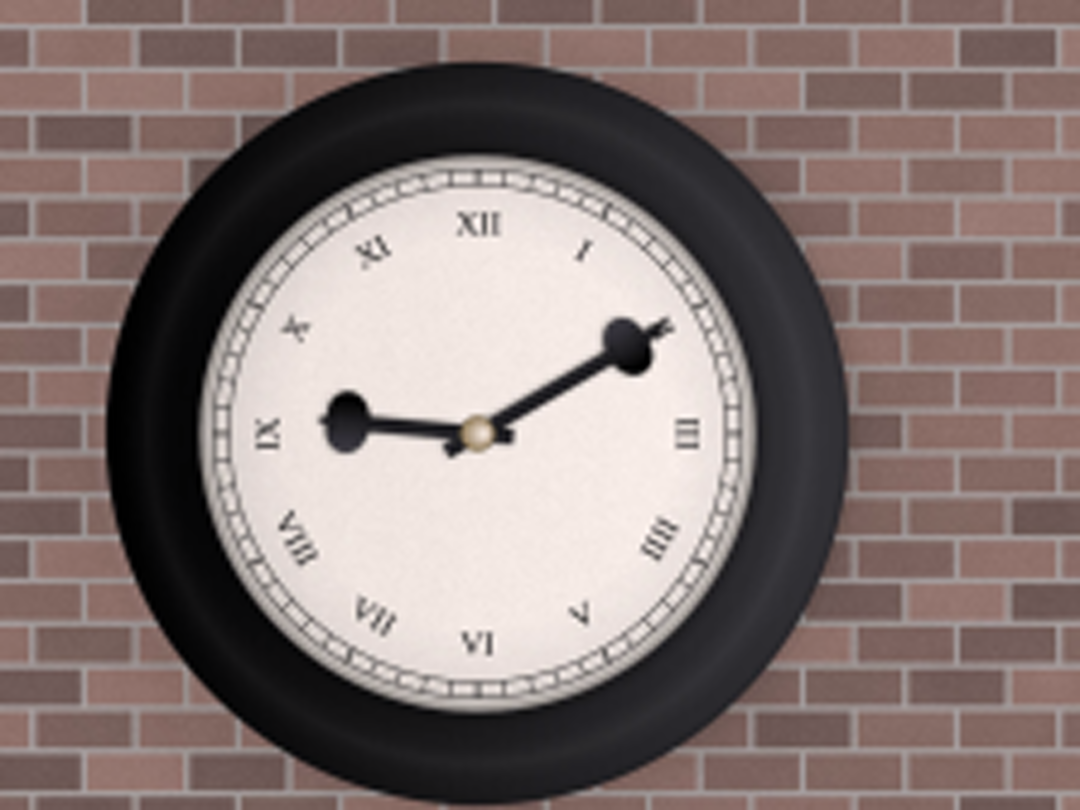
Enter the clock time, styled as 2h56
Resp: 9h10
